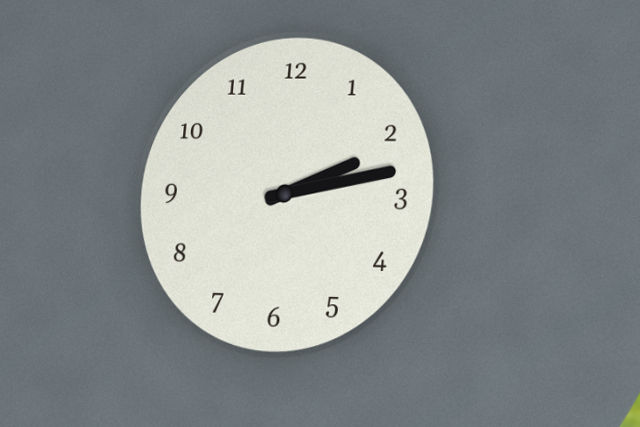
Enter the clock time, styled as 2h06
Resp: 2h13
